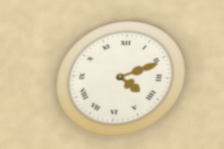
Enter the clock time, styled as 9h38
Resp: 4h11
